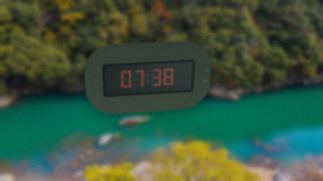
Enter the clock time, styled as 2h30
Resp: 7h38
